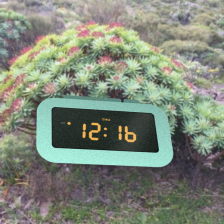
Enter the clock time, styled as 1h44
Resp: 12h16
